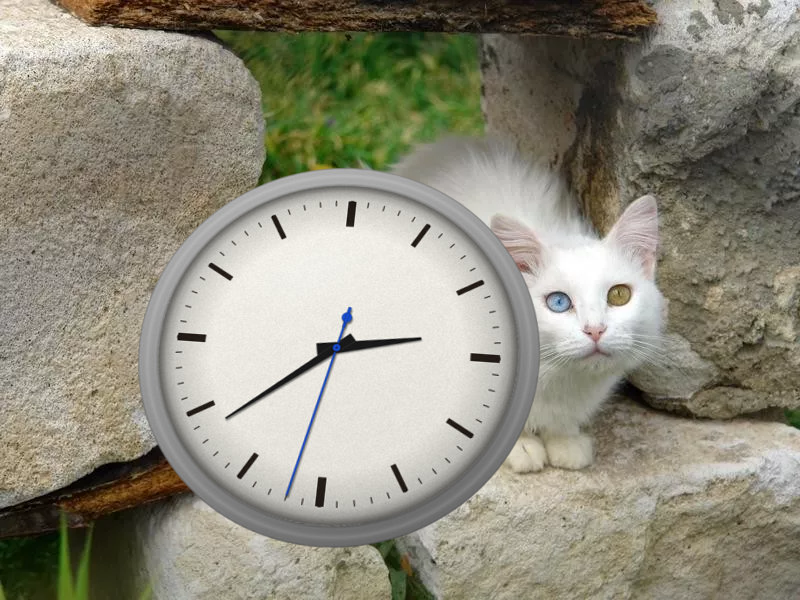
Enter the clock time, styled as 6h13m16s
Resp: 2h38m32s
